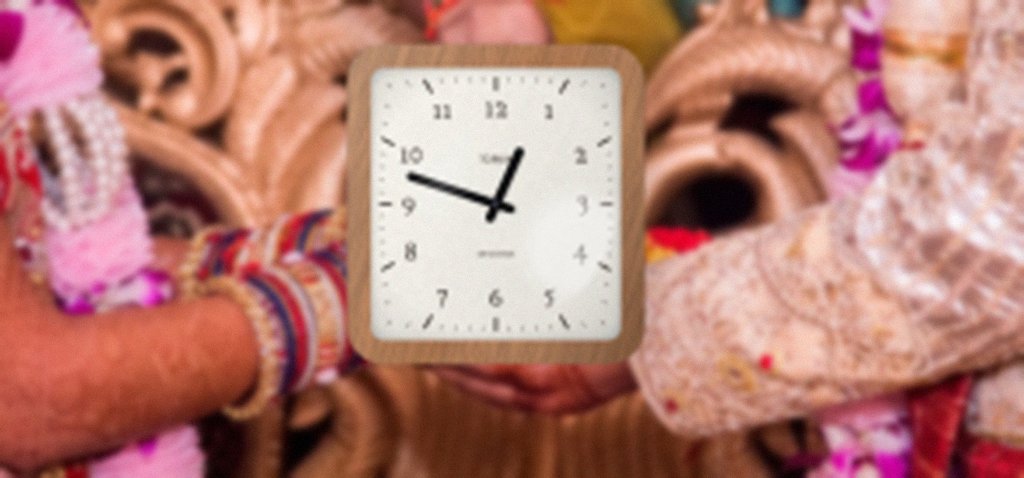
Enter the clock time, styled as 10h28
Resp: 12h48
